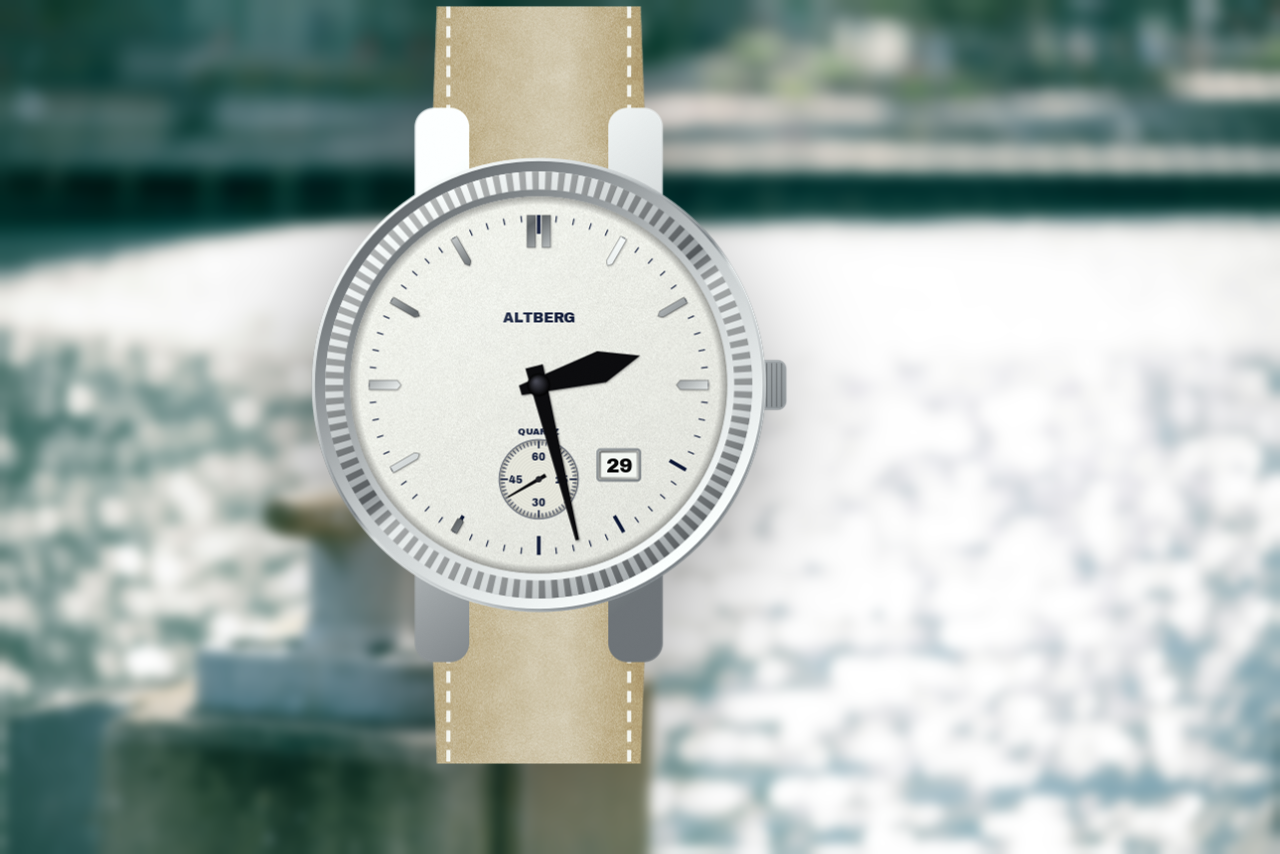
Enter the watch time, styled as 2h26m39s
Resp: 2h27m40s
